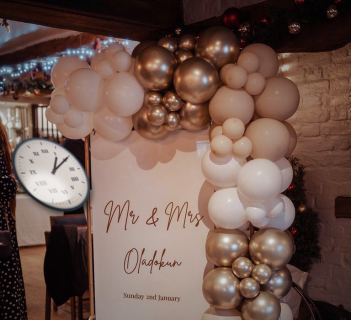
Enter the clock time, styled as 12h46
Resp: 1h10
